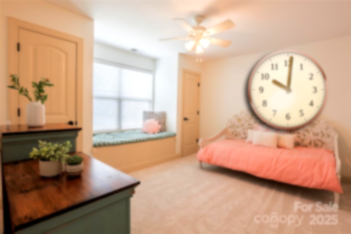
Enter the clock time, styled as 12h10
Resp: 10h01
